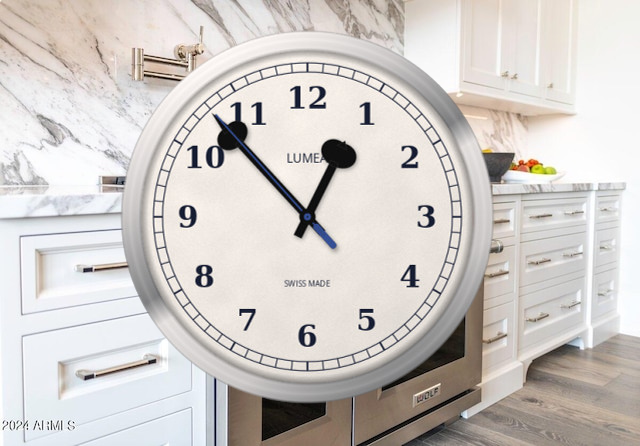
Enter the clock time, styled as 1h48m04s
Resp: 12h52m53s
